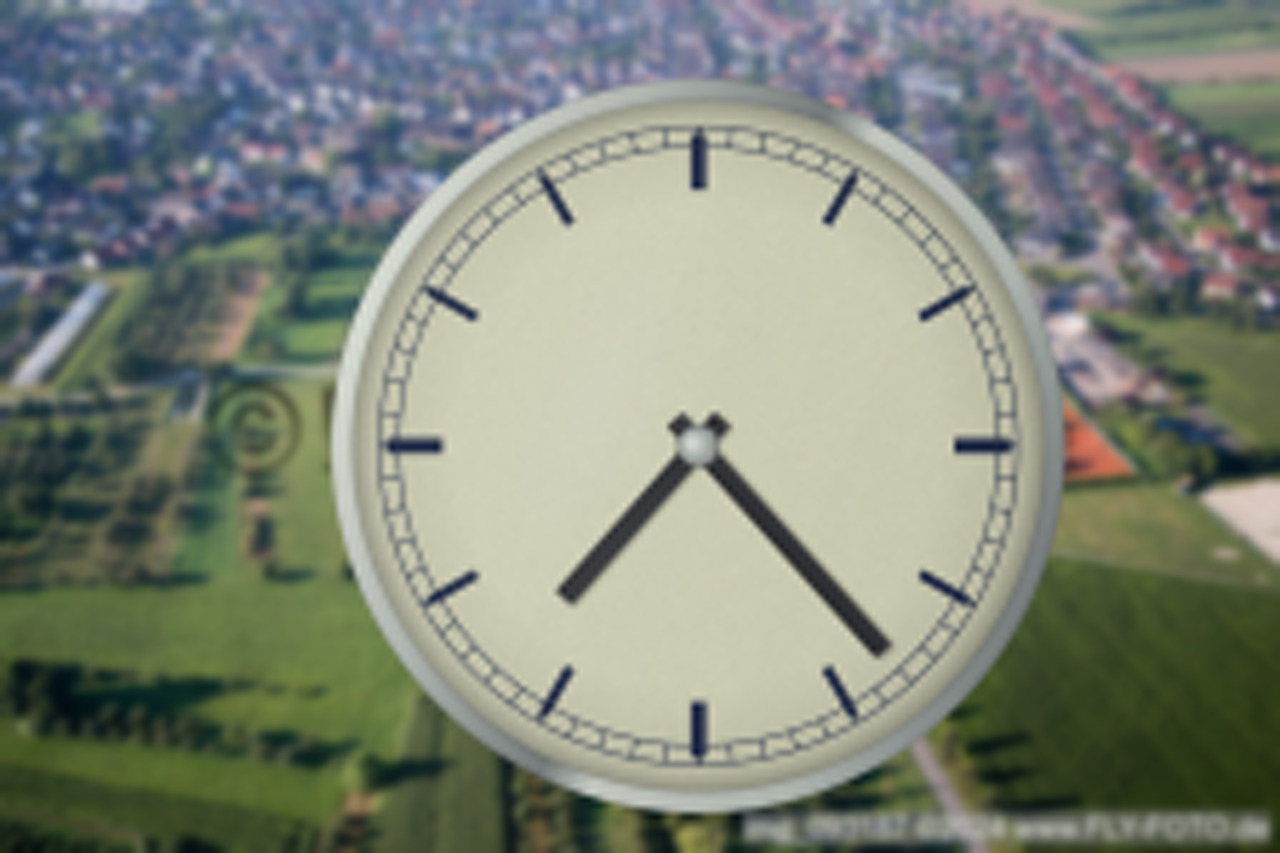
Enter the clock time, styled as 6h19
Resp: 7h23
